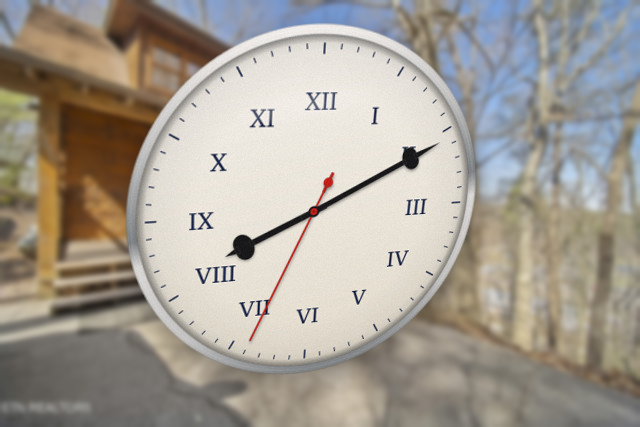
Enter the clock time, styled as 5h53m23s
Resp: 8h10m34s
